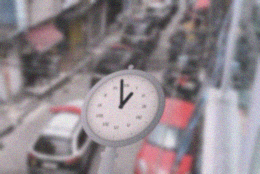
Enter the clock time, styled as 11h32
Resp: 12h58
